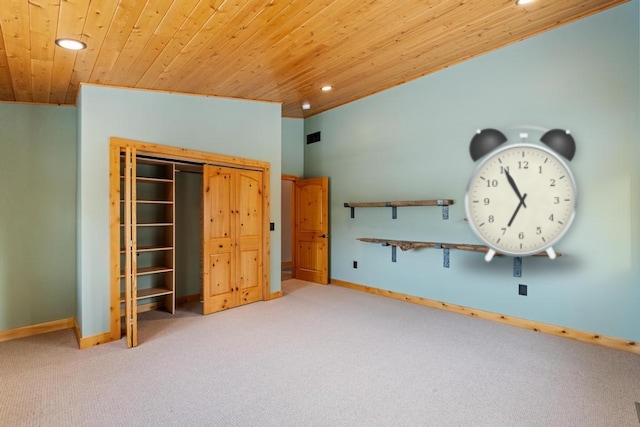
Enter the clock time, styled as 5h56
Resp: 6h55
